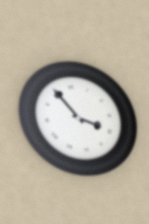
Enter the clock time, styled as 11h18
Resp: 3h55
